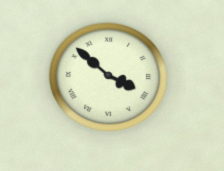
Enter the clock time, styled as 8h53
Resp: 3h52
